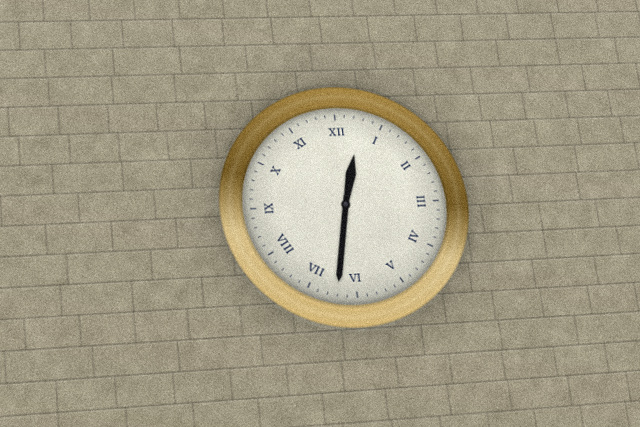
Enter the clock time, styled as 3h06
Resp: 12h32
